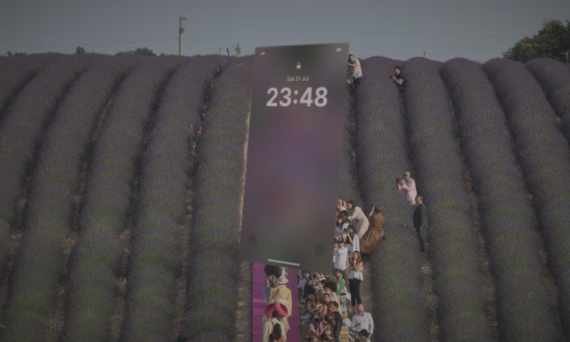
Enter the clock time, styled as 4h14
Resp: 23h48
